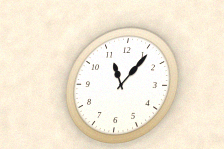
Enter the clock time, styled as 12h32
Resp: 11h06
